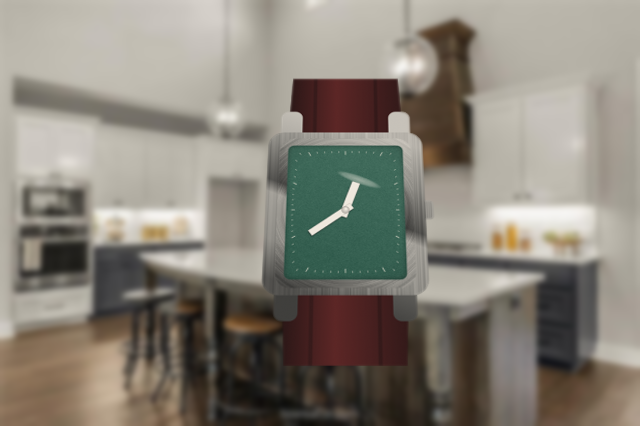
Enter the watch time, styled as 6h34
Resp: 12h39
